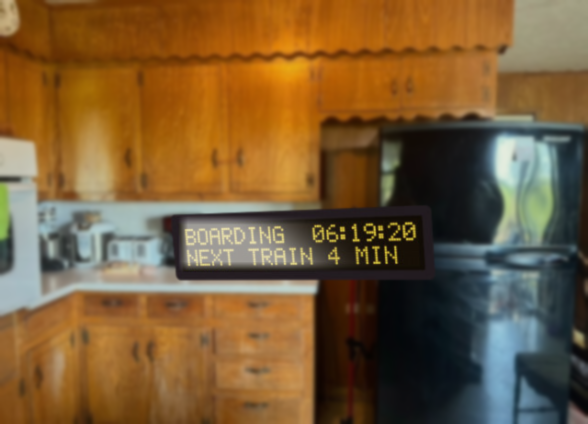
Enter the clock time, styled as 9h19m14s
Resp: 6h19m20s
